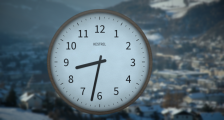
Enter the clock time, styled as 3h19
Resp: 8h32
